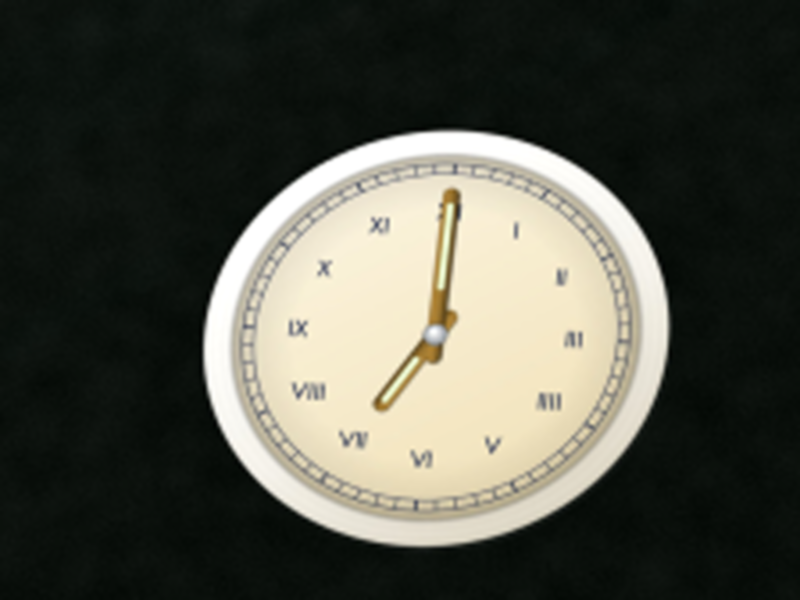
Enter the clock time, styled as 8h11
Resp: 7h00
